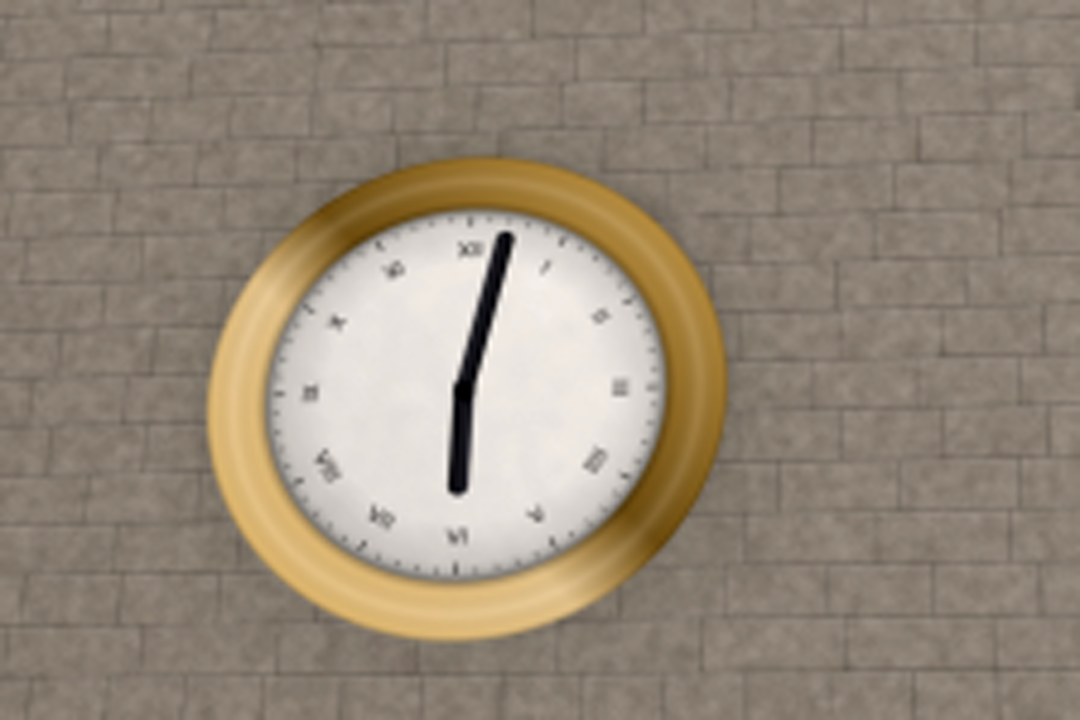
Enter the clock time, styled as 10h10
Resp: 6h02
